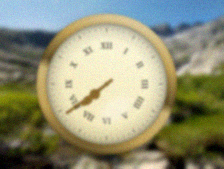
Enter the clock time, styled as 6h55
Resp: 7h39
